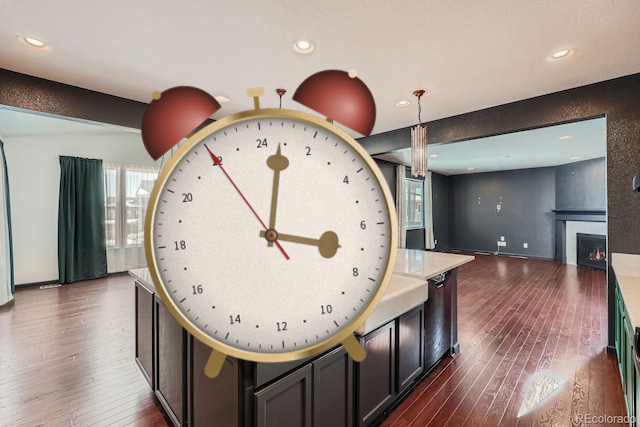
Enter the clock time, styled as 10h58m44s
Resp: 7h01m55s
